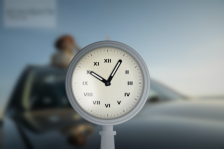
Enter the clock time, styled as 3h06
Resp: 10h05
